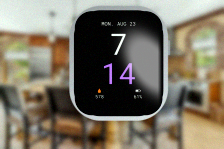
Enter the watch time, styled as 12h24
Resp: 7h14
